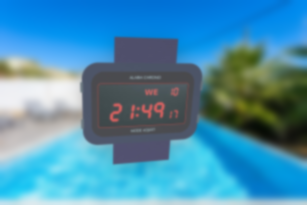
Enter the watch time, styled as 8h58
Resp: 21h49
